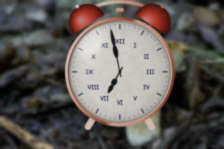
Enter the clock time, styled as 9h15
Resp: 6h58
